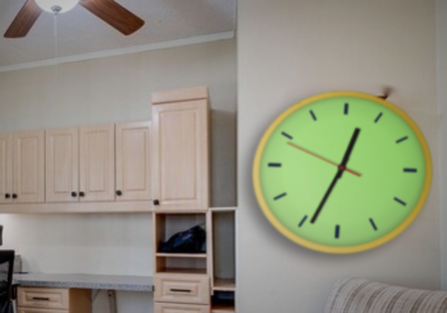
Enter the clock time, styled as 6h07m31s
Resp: 12h33m49s
